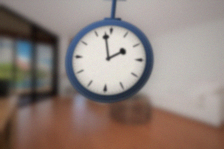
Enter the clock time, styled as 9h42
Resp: 1h58
